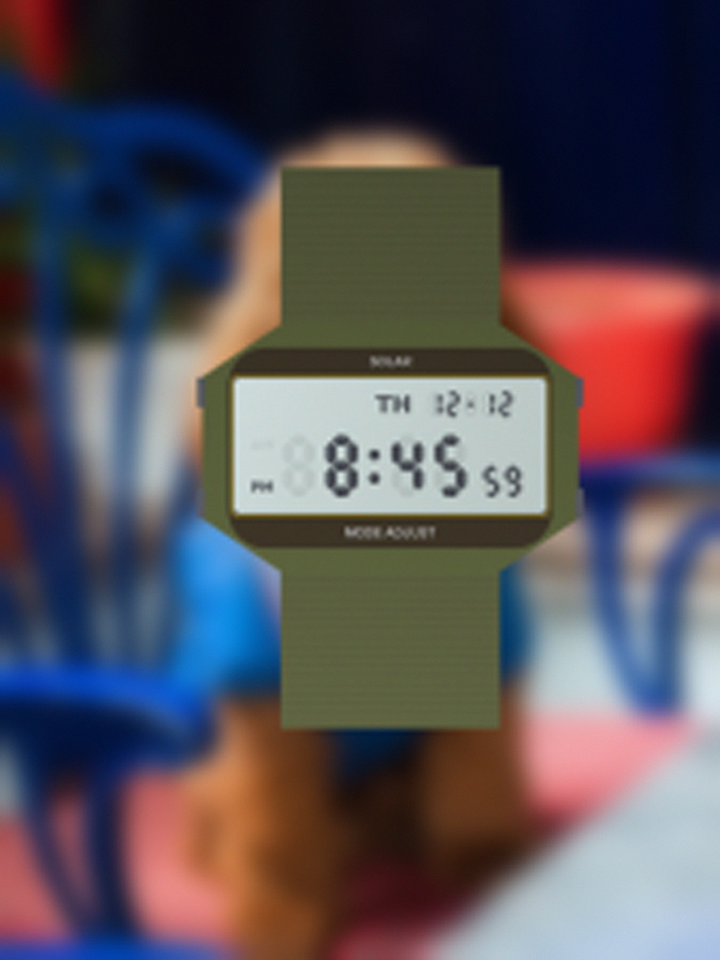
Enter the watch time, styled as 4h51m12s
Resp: 8h45m59s
